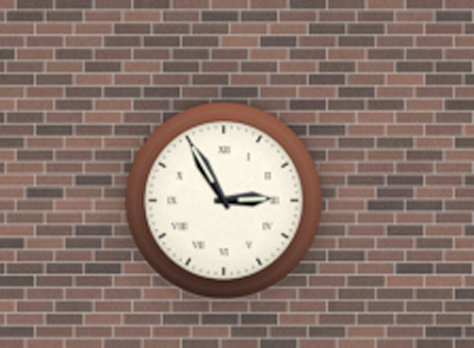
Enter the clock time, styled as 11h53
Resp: 2h55
